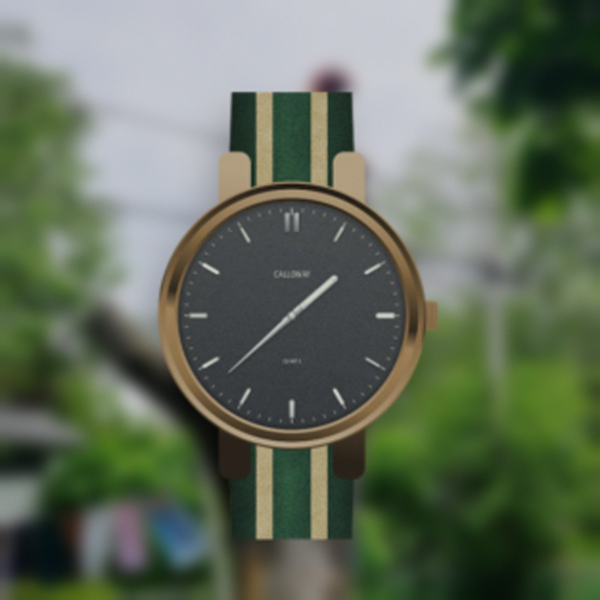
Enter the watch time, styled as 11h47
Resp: 1h38
